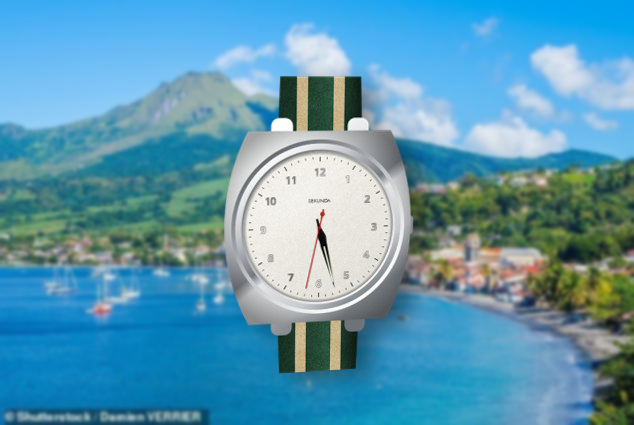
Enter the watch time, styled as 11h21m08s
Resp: 5h27m32s
